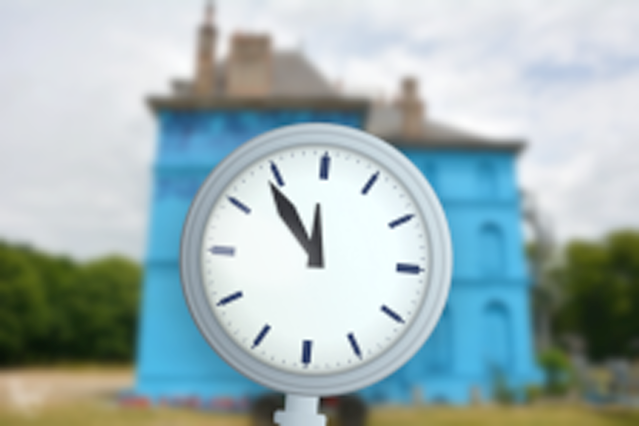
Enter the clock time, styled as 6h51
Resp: 11h54
